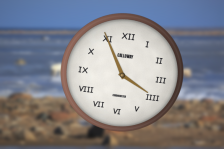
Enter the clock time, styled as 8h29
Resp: 3h55
